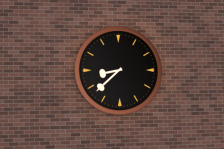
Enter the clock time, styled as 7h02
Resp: 8h38
